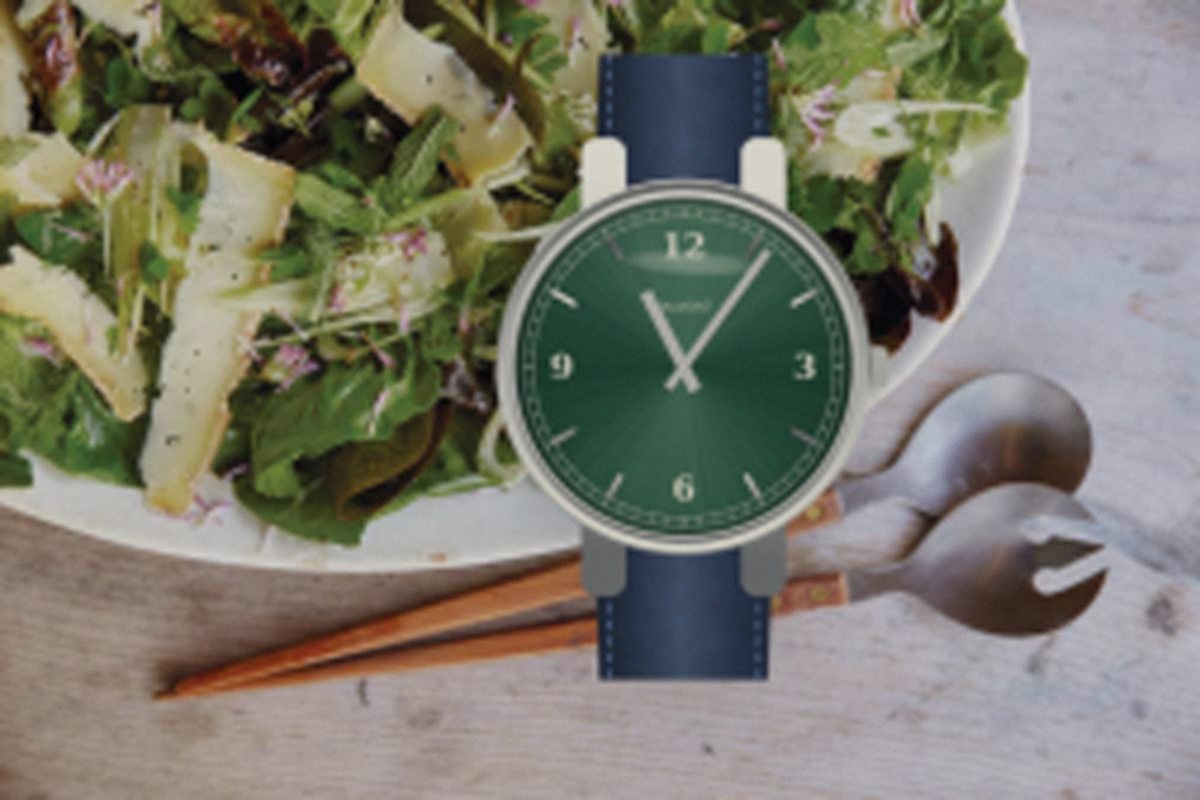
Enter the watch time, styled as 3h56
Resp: 11h06
